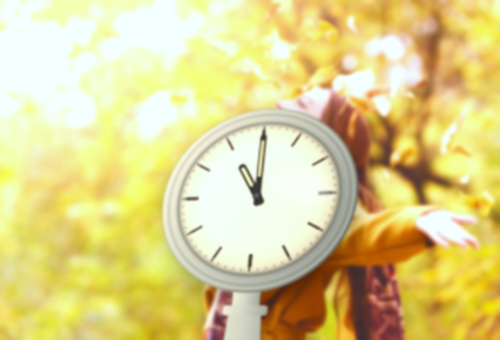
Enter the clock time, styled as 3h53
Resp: 11h00
